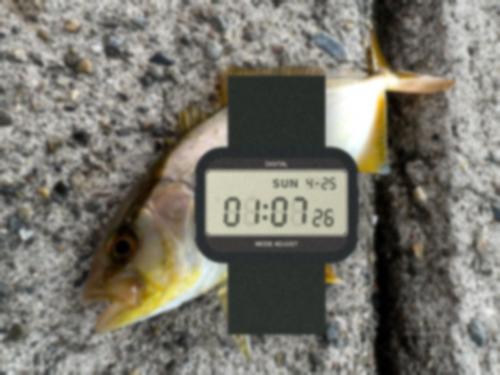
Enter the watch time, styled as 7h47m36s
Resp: 1h07m26s
